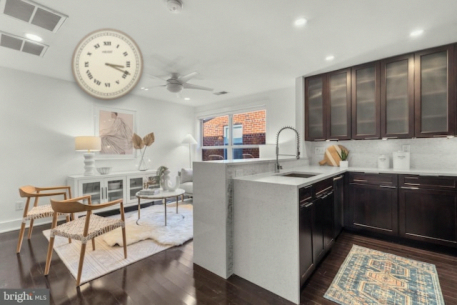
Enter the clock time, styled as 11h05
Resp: 3h19
